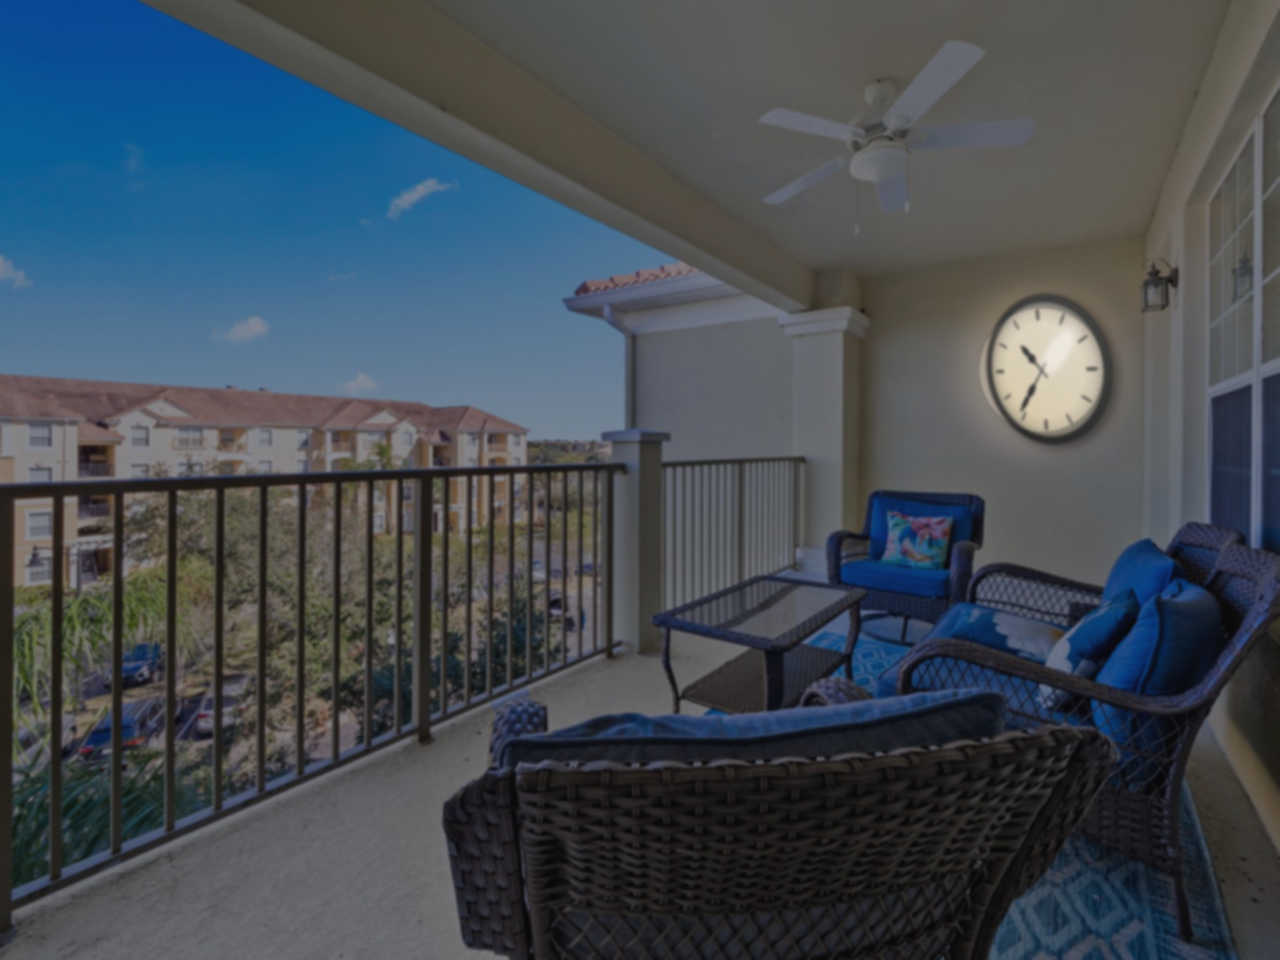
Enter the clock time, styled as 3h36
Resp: 10h36
